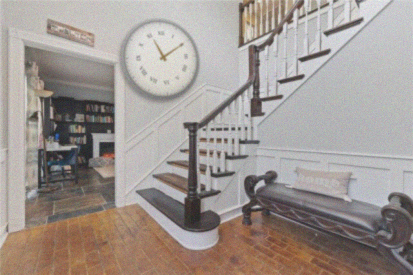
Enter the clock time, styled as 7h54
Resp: 11h10
